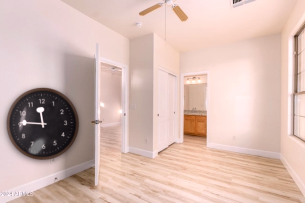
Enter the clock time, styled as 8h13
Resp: 11h46
